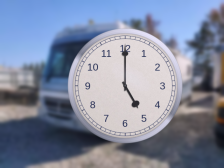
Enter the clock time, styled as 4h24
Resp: 5h00
